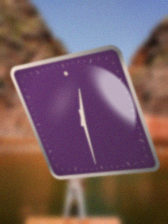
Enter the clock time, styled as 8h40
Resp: 12h31
